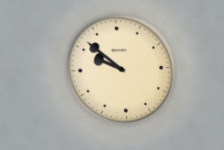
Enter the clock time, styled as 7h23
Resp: 9h52
